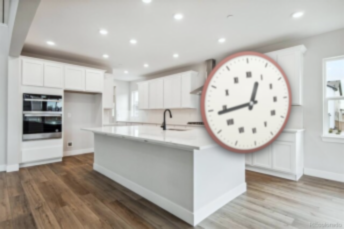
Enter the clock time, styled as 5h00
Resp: 12h44
